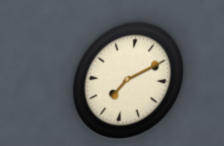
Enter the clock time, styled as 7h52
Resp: 7h10
